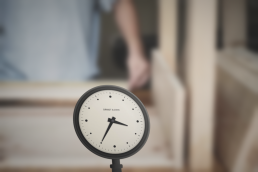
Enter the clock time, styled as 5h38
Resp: 3h35
